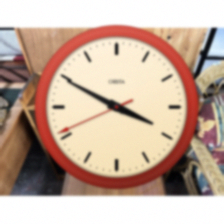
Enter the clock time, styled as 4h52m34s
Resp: 3h49m41s
